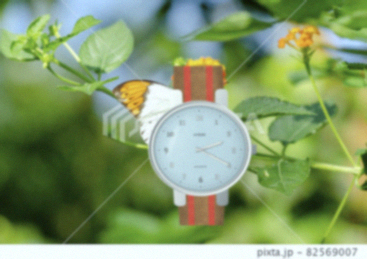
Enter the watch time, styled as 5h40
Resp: 2h20
